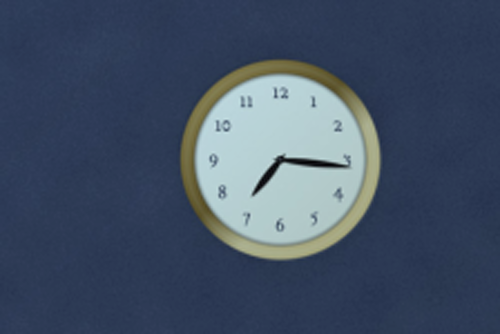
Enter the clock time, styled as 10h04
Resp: 7h16
